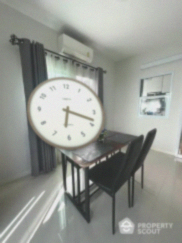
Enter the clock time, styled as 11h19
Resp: 6h18
